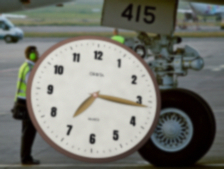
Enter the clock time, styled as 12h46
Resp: 7h16
